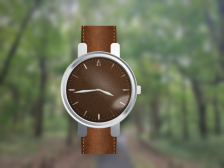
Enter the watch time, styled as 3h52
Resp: 3h44
